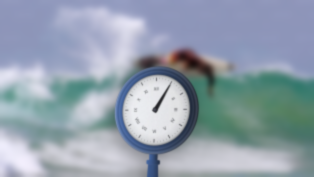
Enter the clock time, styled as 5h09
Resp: 1h05
